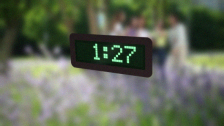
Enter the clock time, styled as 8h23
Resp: 1h27
